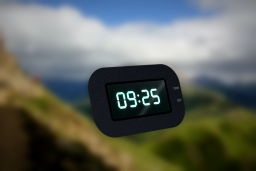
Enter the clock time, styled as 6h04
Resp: 9h25
